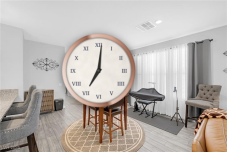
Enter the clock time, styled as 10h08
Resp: 7h01
